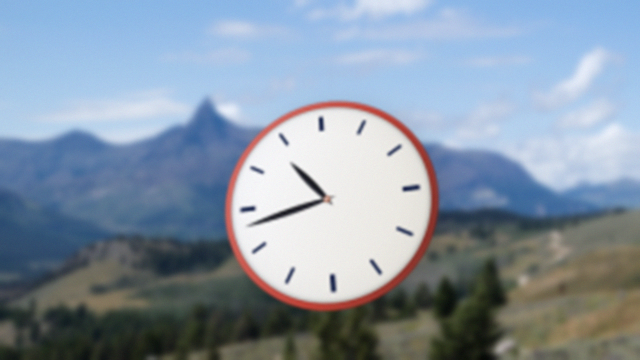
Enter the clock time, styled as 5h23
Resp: 10h43
